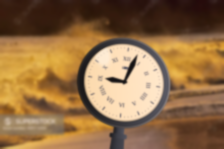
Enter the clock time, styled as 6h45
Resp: 9h03
